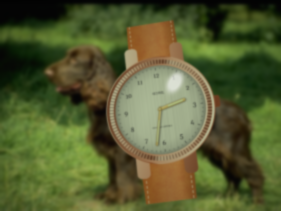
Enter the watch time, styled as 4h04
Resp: 2h32
